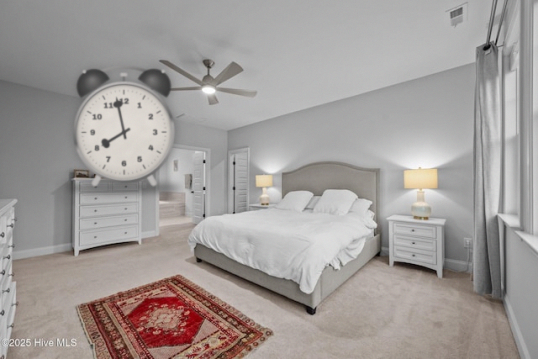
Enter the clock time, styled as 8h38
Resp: 7h58
